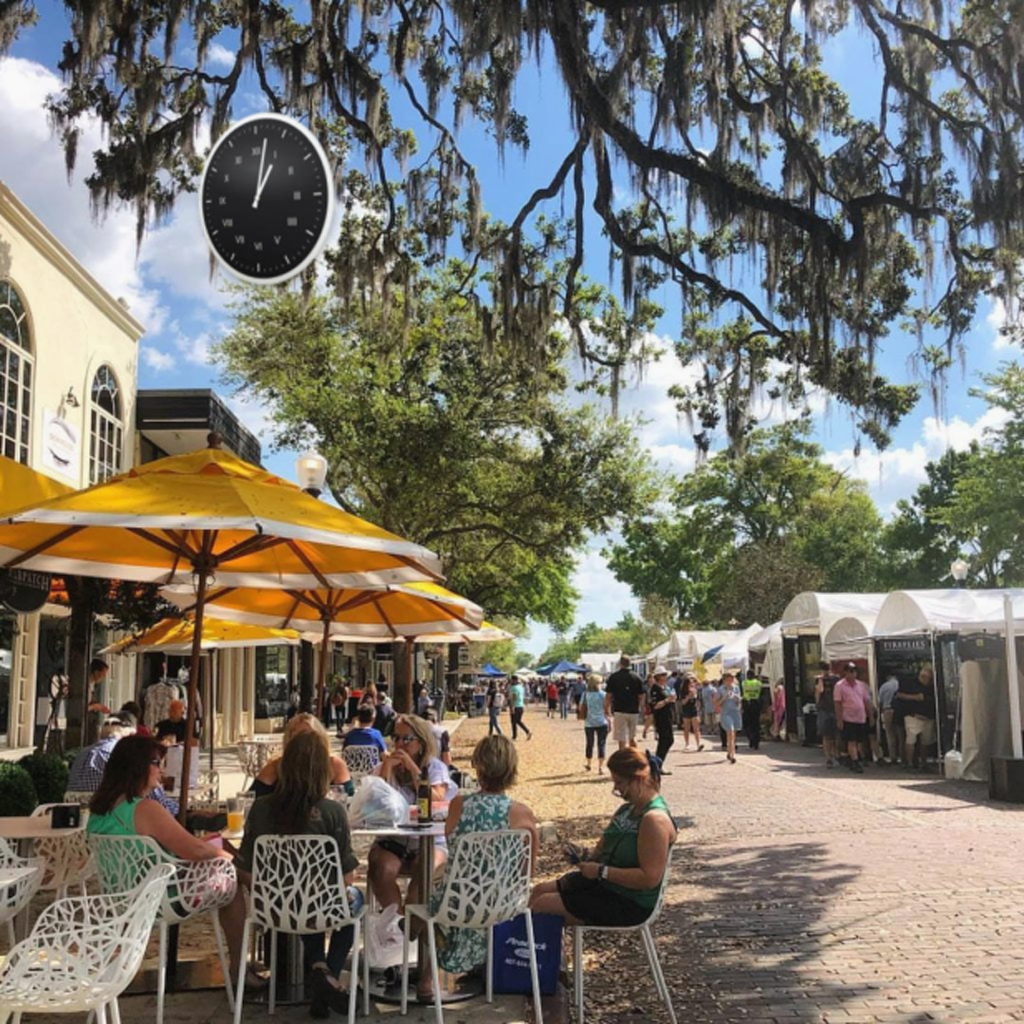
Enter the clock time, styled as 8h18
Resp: 1h02
